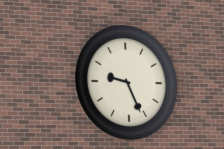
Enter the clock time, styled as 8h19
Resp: 9h26
